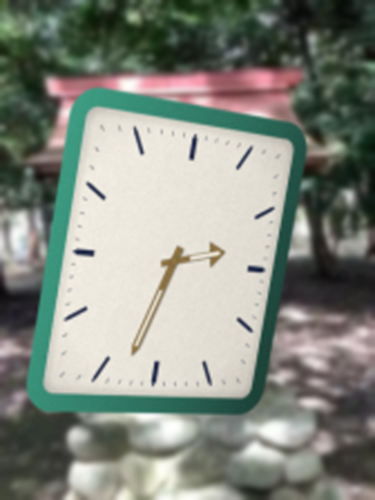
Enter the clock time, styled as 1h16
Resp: 2h33
